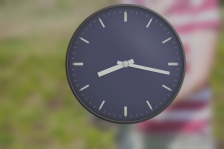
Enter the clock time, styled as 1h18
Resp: 8h17
